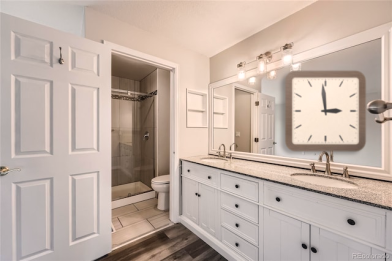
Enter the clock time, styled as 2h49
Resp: 2h59
